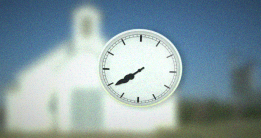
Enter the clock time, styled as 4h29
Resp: 7h39
